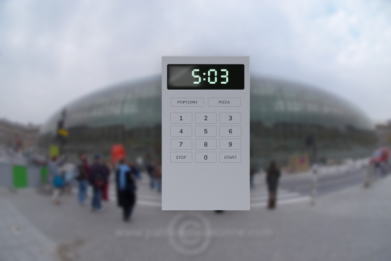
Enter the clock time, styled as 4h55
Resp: 5h03
